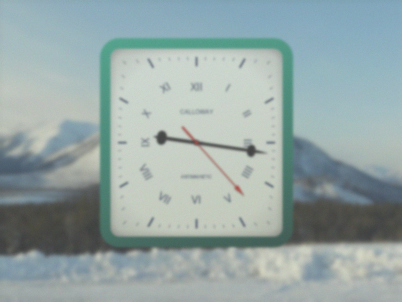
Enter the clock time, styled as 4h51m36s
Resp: 9h16m23s
